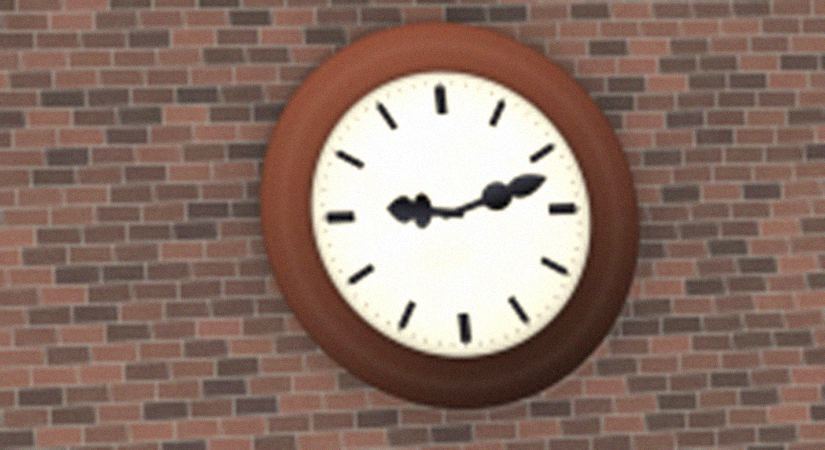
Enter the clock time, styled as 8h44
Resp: 9h12
